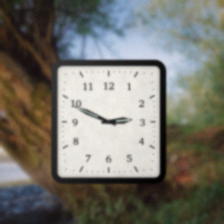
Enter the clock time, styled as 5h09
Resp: 2h49
